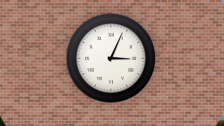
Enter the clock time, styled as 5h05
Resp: 3h04
